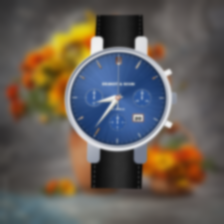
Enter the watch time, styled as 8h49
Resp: 8h36
